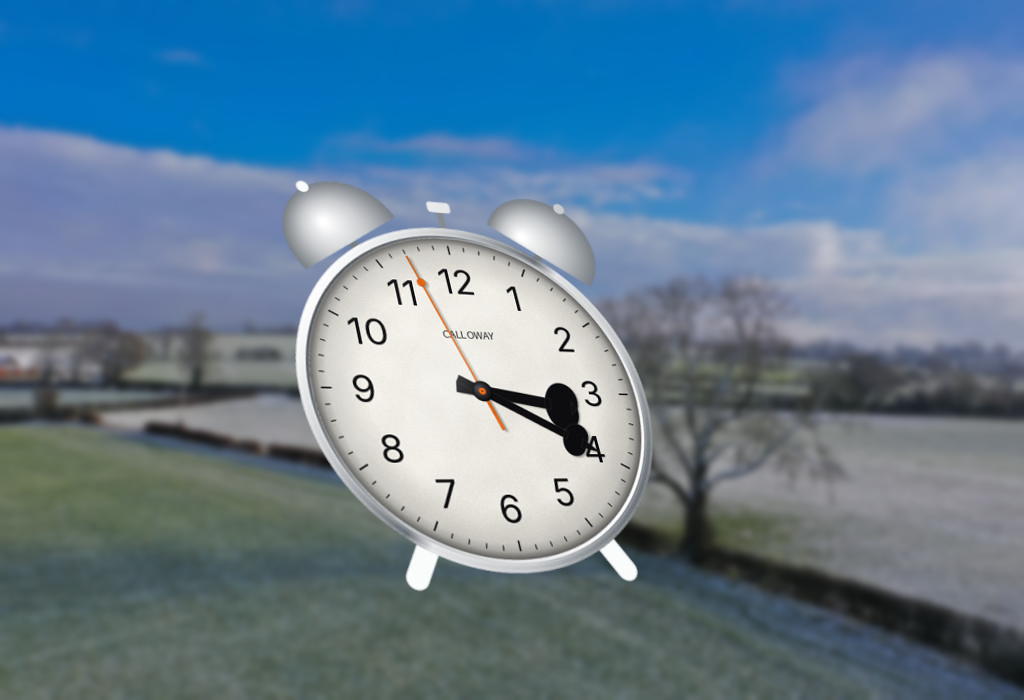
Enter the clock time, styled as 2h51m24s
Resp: 3h19m57s
